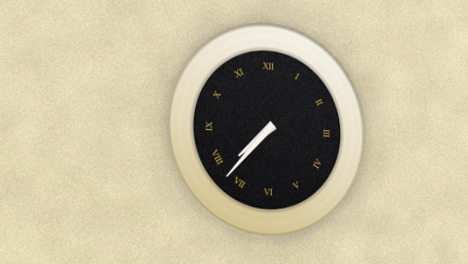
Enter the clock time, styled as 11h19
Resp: 7h37
